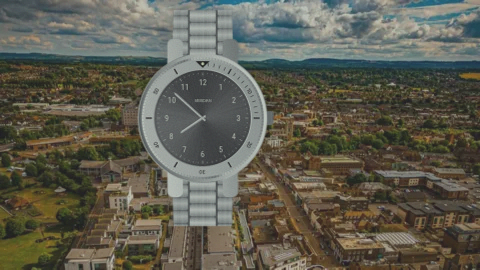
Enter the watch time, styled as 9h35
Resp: 7h52
